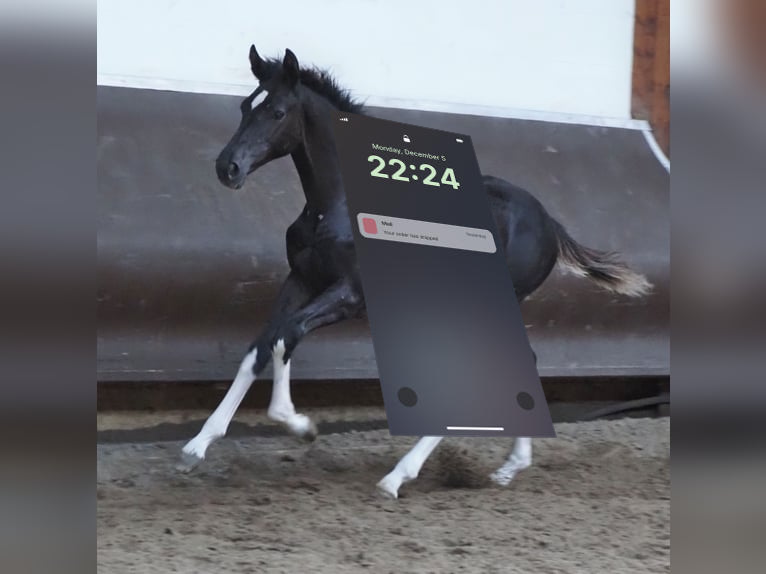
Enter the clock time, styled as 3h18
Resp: 22h24
